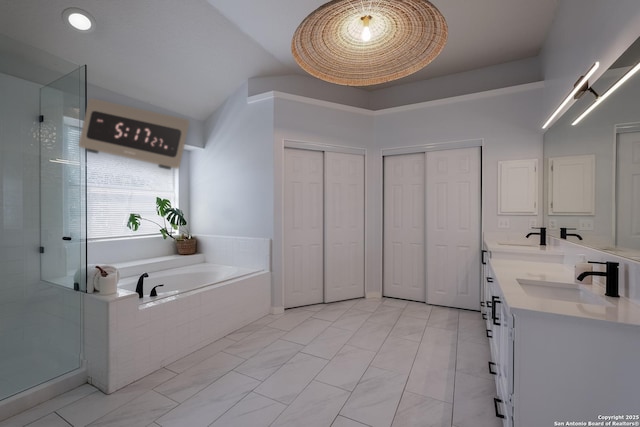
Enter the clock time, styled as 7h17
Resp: 5h17
